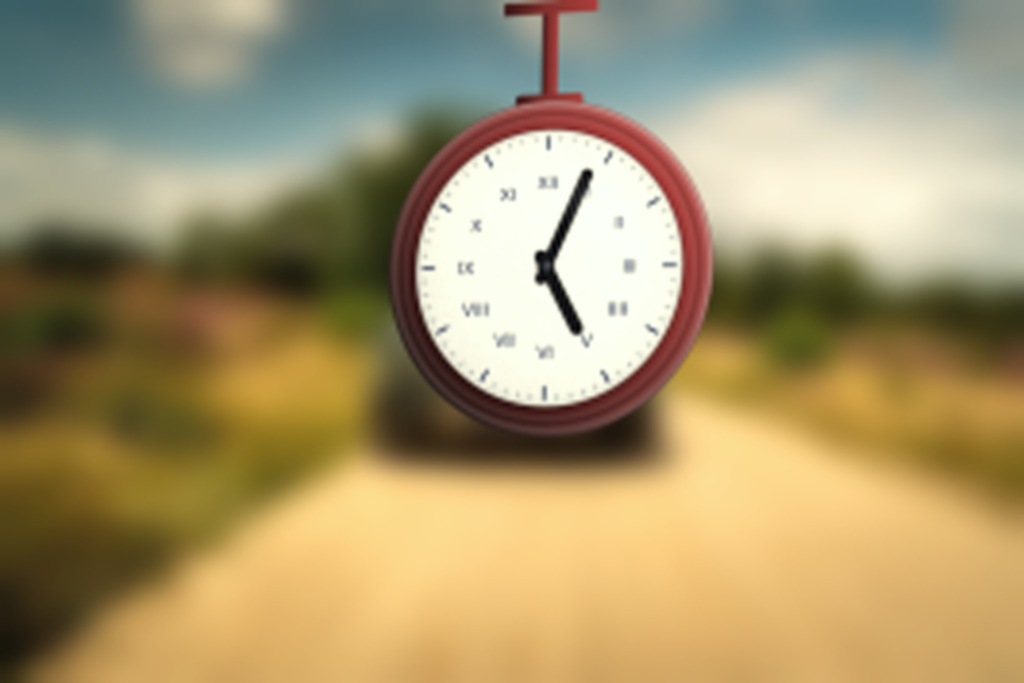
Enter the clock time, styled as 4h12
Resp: 5h04
